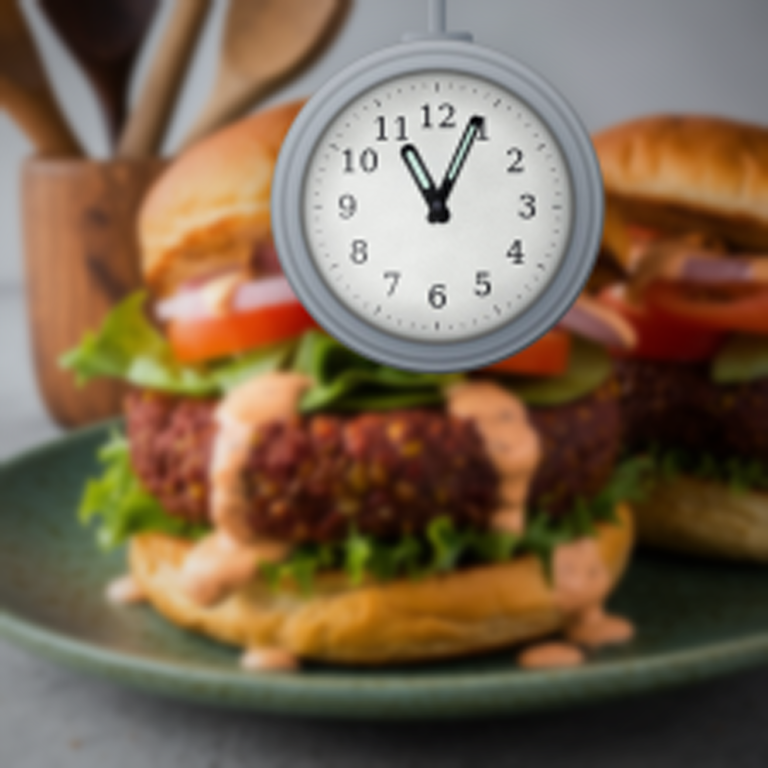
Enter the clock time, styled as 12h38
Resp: 11h04
